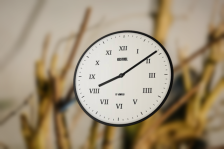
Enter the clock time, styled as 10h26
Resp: 8h09
